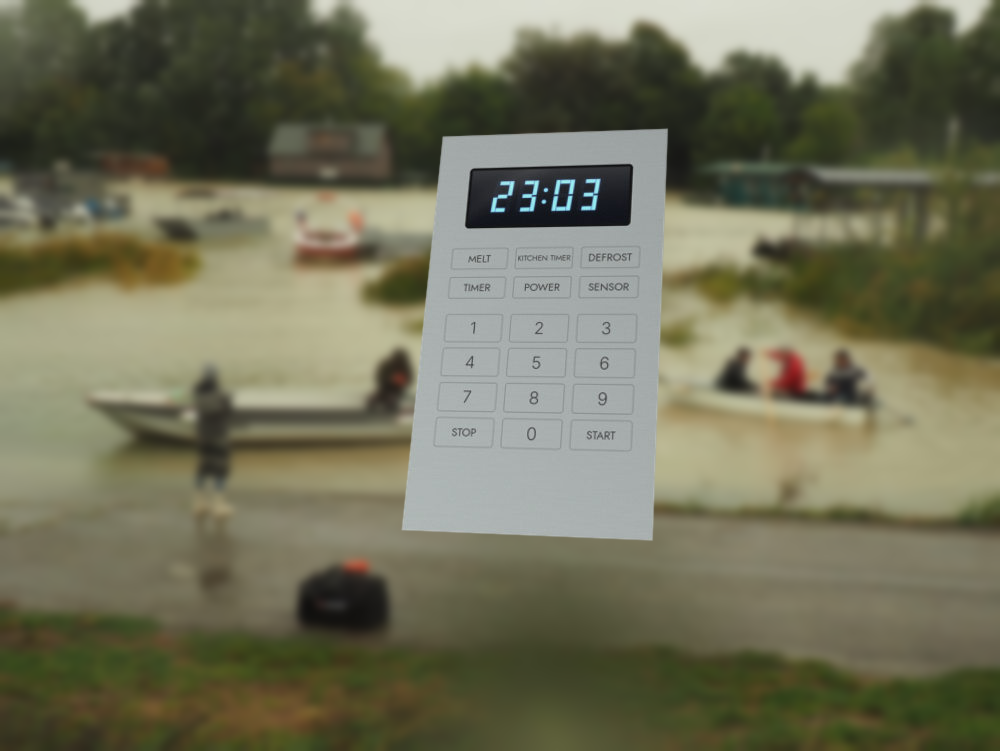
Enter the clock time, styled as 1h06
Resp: 23h03
